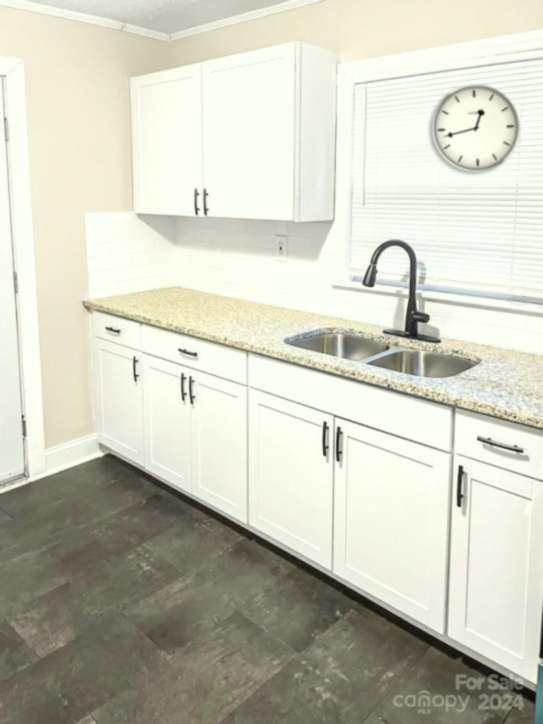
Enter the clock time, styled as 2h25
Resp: 12h43
